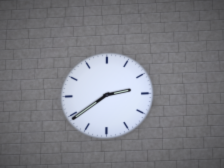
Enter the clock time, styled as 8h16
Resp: 2h39
